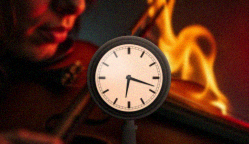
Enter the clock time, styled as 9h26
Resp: 6h18
